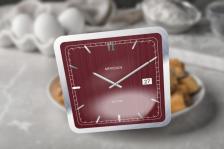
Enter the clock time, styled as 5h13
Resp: 10h10
